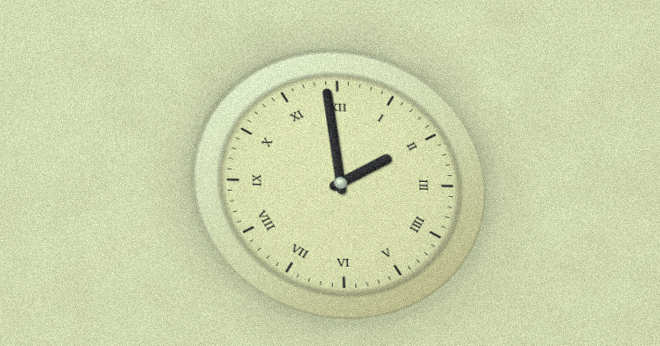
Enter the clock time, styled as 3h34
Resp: 1h59
